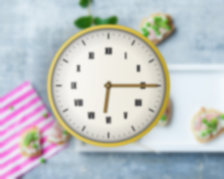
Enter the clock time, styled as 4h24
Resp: 6h15
